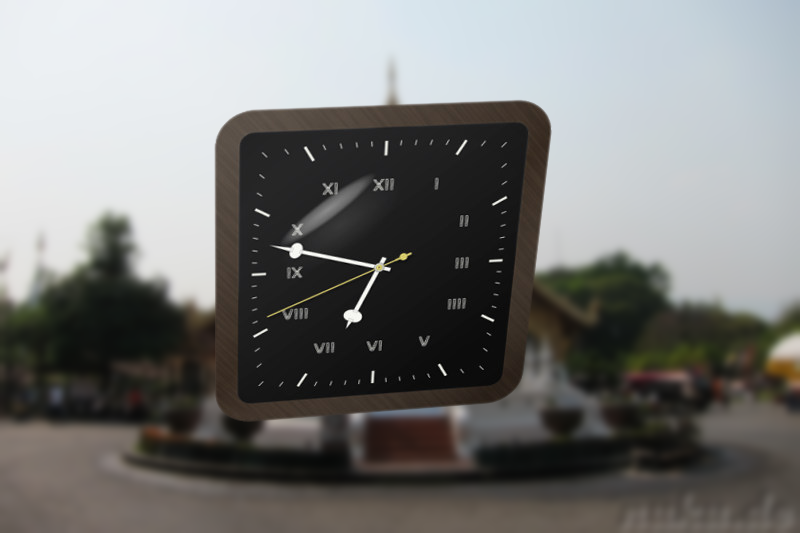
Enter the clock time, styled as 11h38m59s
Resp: 6h47m41s
